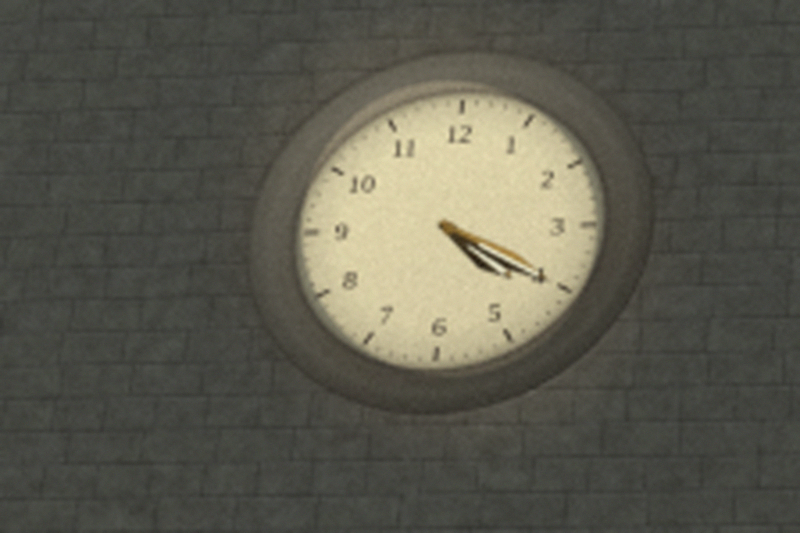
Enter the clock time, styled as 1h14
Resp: 4h20
